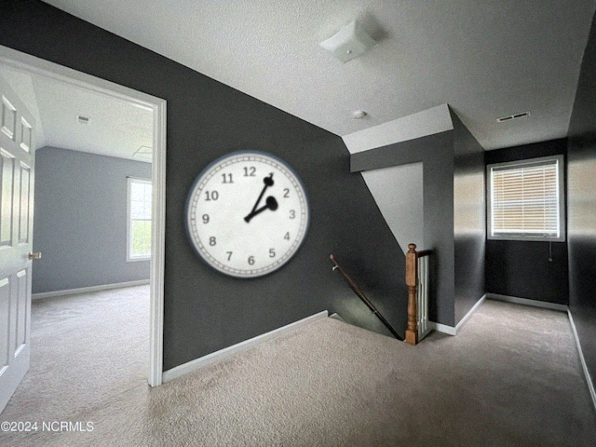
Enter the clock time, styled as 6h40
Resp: 2h05
